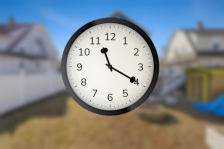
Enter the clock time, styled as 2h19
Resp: 11h20
